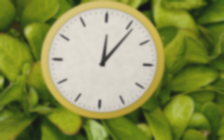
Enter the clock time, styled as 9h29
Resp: 12h06
